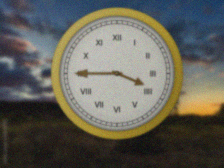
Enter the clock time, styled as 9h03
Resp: 3h45
